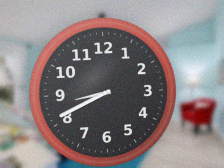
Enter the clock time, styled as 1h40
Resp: 8h41
